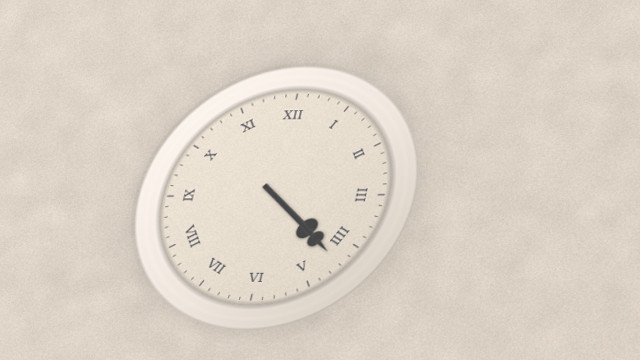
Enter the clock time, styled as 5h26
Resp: 4h22
